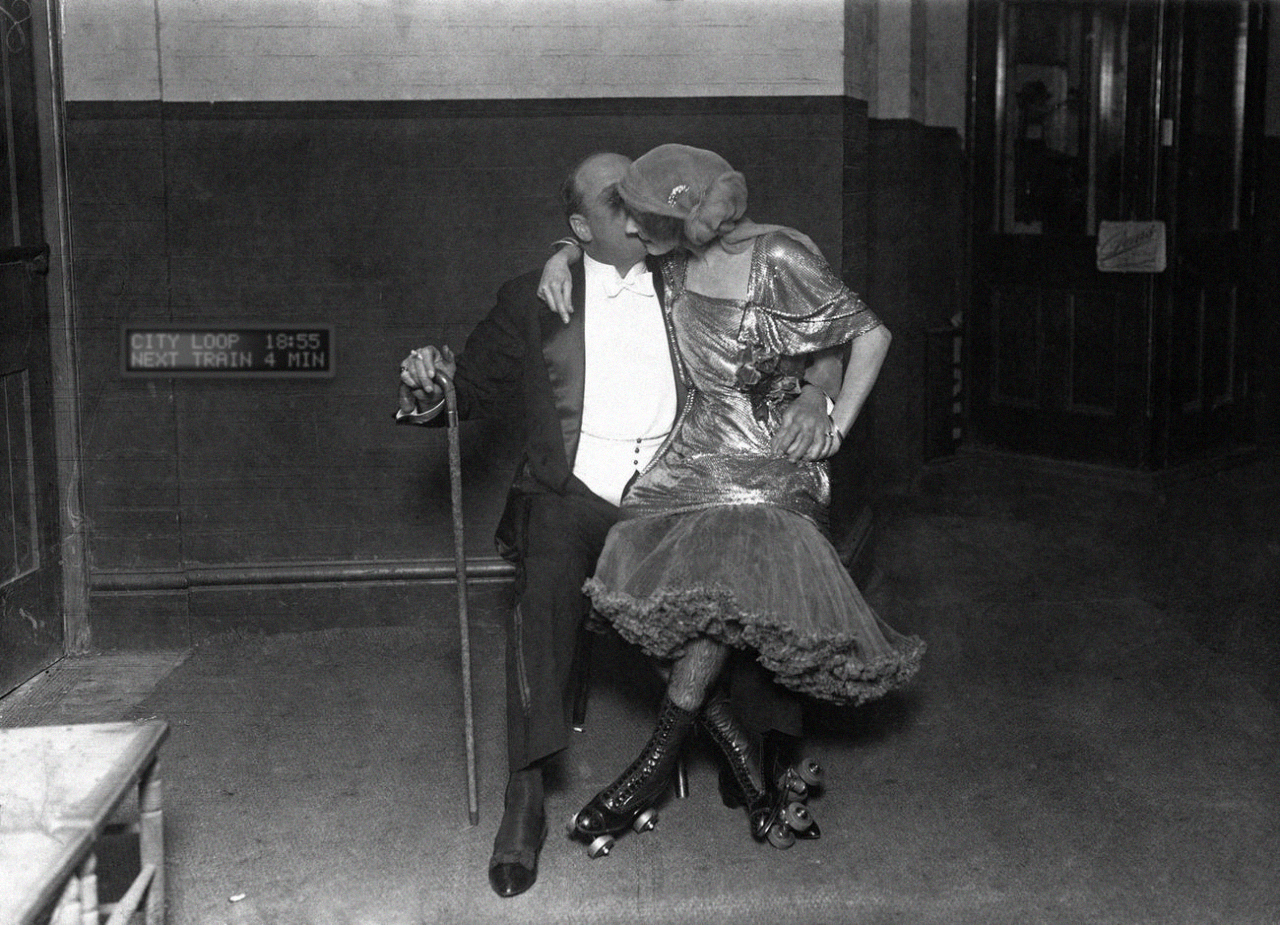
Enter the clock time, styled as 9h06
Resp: 18h55
